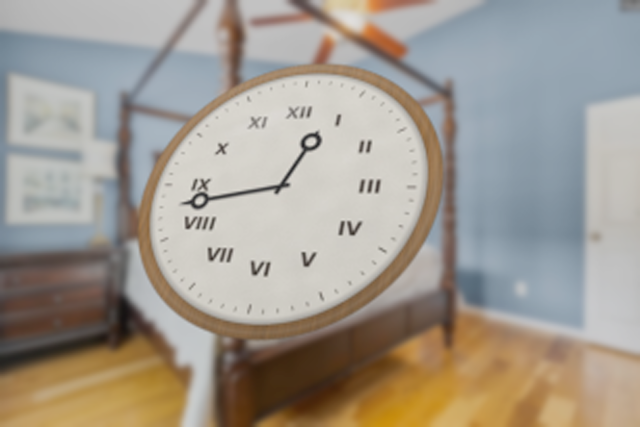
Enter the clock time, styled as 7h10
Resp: 12h43
